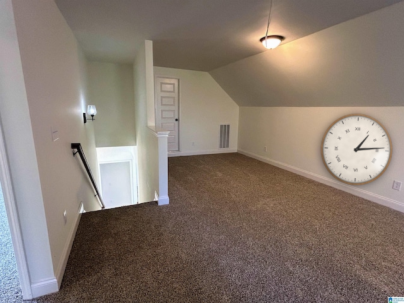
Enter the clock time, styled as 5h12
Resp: 1h14
